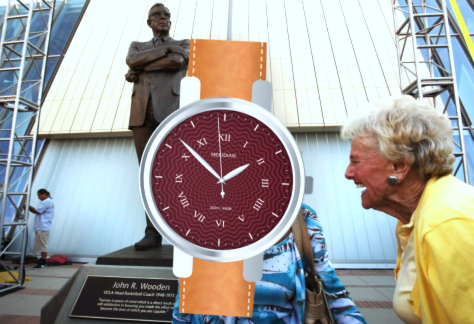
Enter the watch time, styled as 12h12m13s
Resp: 1h51m59s
